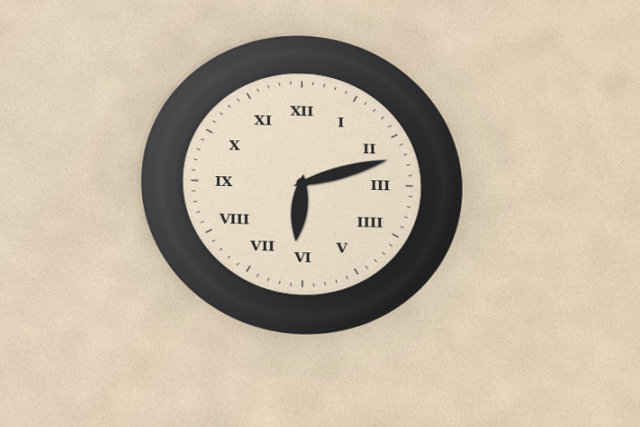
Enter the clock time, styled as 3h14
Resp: 6h12
